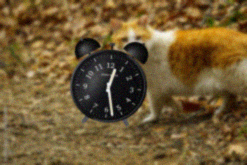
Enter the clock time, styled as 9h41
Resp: 12h28
